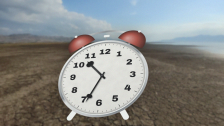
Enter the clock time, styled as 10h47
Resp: 10h34
